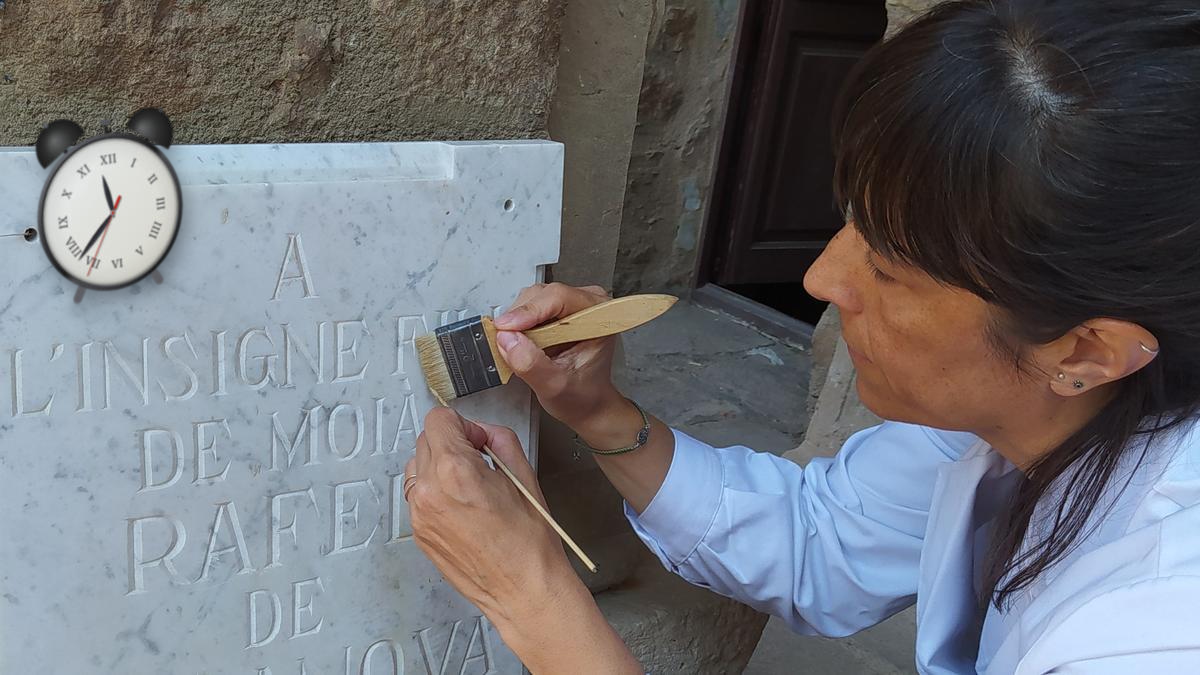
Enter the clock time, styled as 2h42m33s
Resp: 11h37m35s
